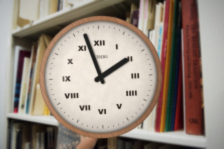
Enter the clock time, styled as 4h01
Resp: 1h57
